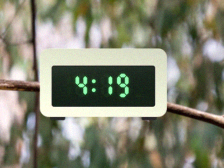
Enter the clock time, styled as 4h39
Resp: 4h19
